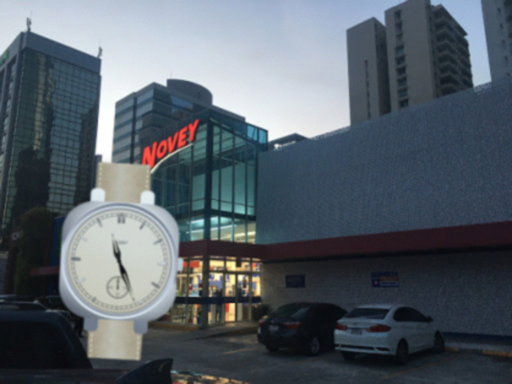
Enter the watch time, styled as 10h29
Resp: 11h26
